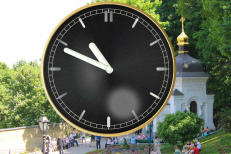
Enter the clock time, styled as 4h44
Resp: 10h49
